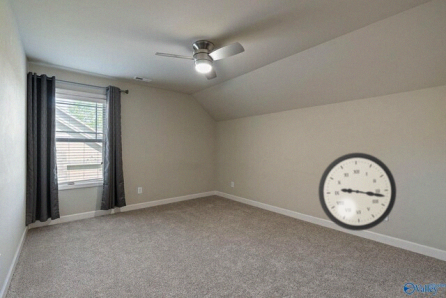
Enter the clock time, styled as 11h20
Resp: 9h17
